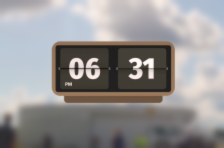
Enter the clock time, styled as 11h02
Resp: 6h31
